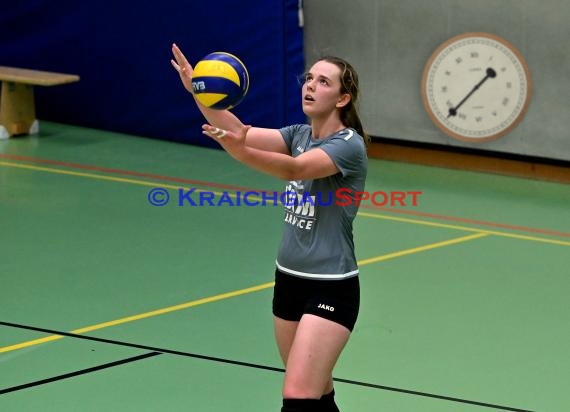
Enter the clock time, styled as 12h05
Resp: 1h38
